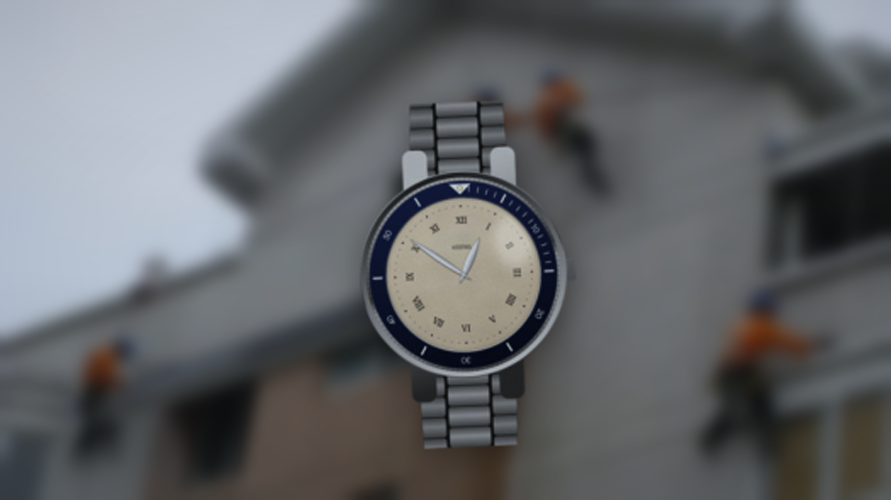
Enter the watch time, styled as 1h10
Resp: 12h51
